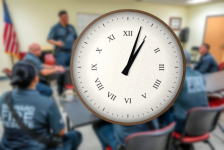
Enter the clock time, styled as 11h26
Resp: 1h03
